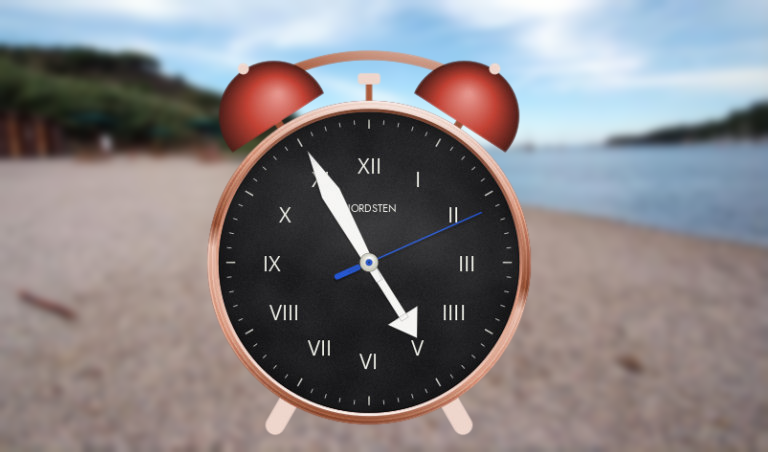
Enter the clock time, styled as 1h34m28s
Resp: 4h55m11s
